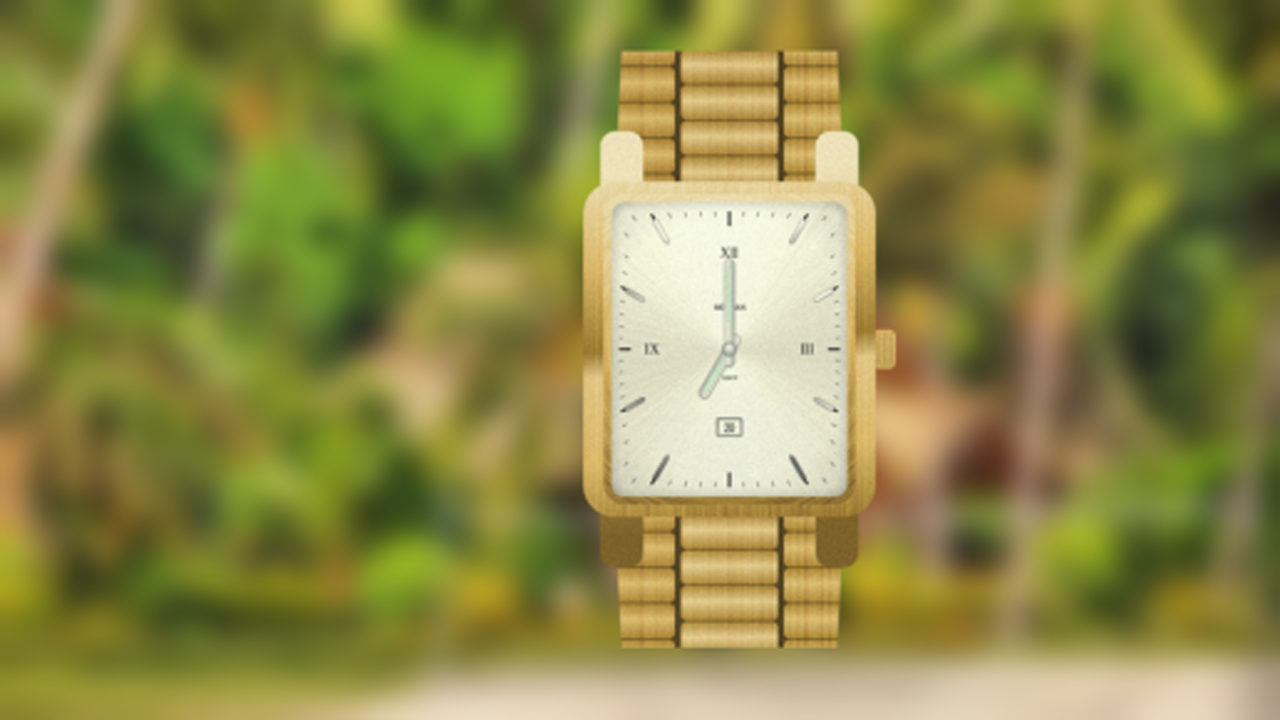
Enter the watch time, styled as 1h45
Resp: 7h00
